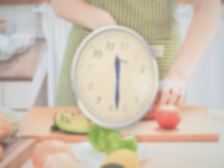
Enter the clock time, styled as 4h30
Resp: 11h28
